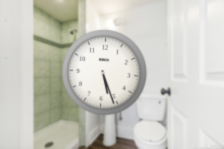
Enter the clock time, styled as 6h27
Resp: 5h26
